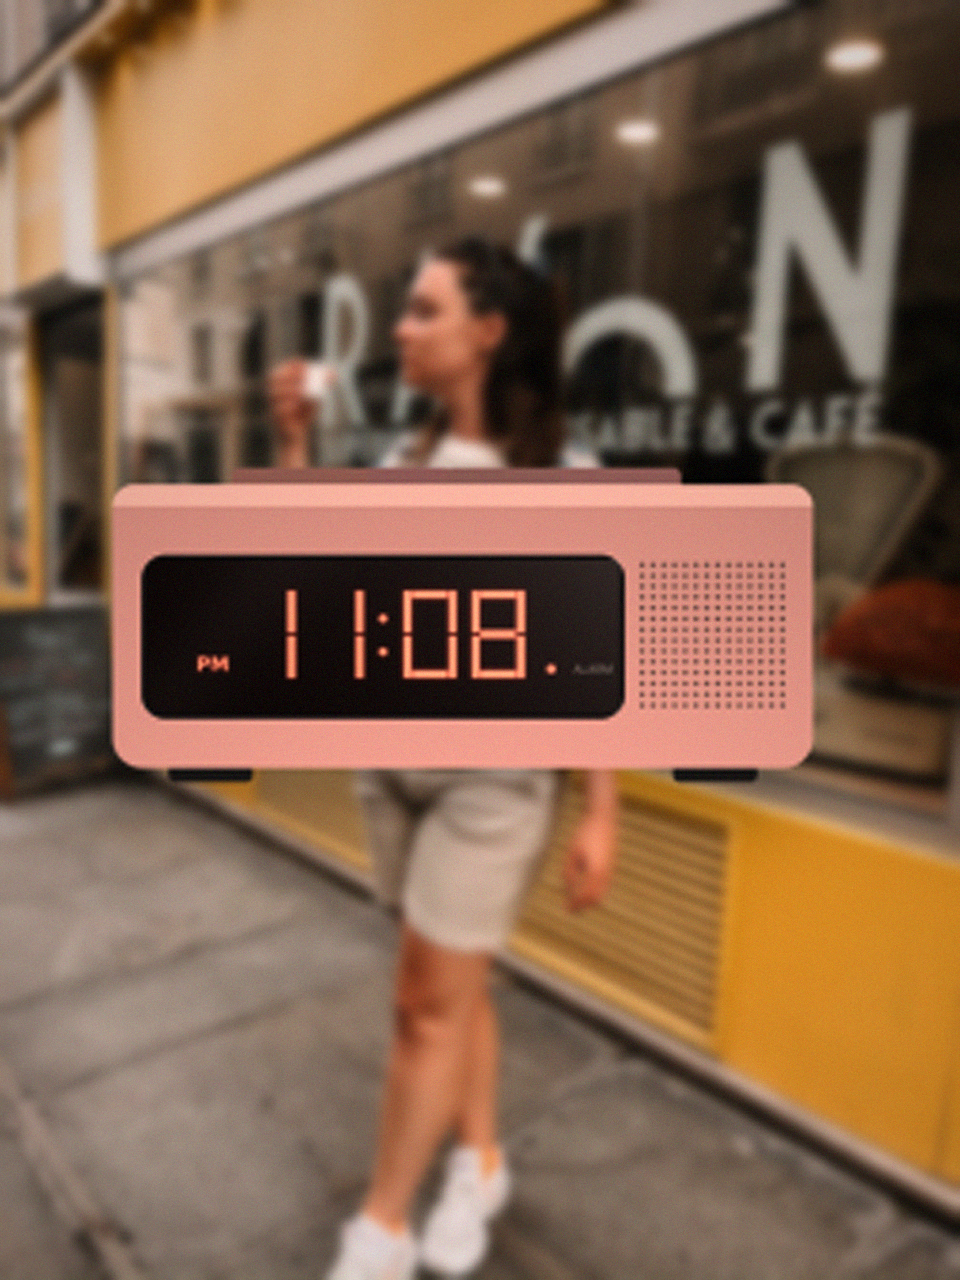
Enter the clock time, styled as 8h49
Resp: 11h08
